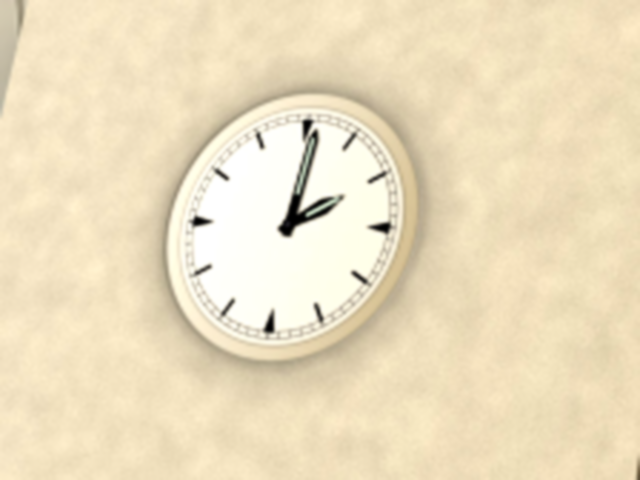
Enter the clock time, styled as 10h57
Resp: 2h01
